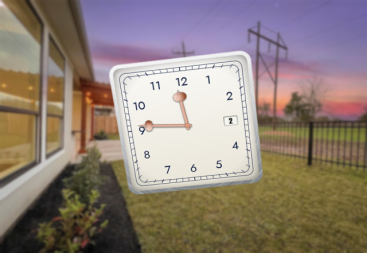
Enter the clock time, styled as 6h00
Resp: 11h46
